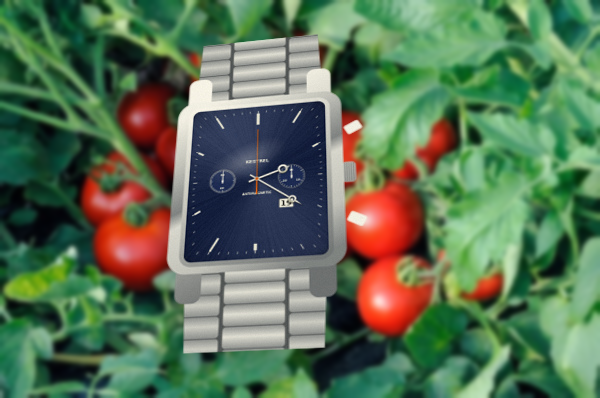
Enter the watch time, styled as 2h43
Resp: 2h21
